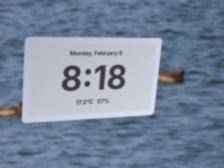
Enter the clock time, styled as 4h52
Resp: 8h18
